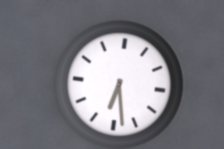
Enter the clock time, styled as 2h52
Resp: 6h28
